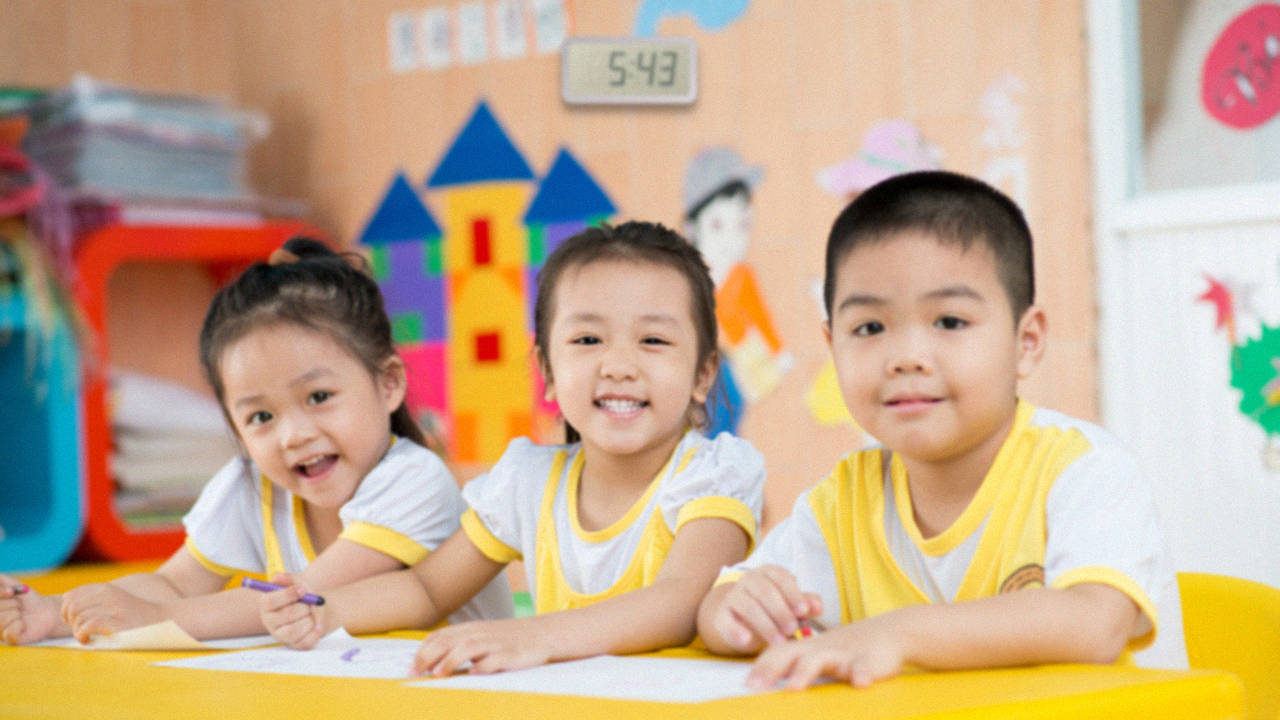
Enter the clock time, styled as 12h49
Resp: 5h43
